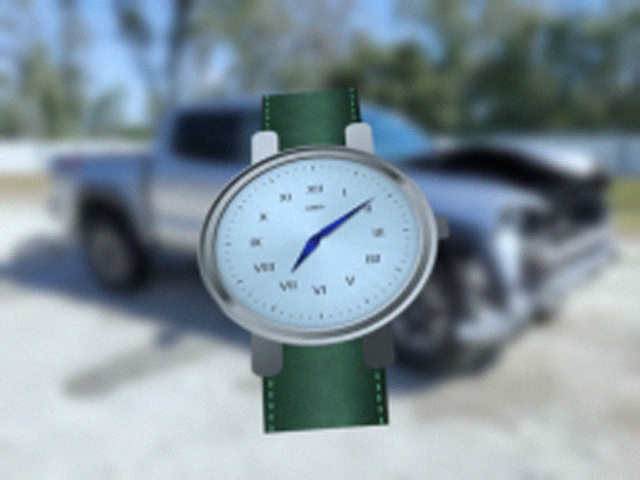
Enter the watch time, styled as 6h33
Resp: 7h09
